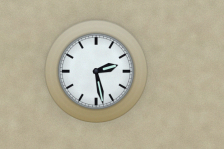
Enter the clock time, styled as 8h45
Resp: 2h28
